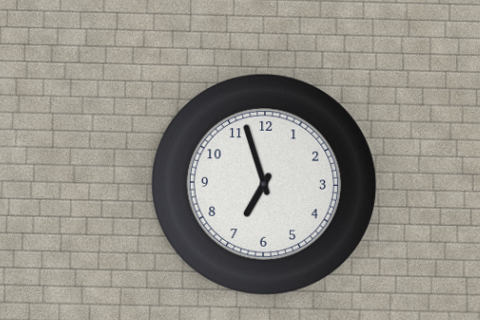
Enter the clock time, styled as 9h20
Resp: 6h57
